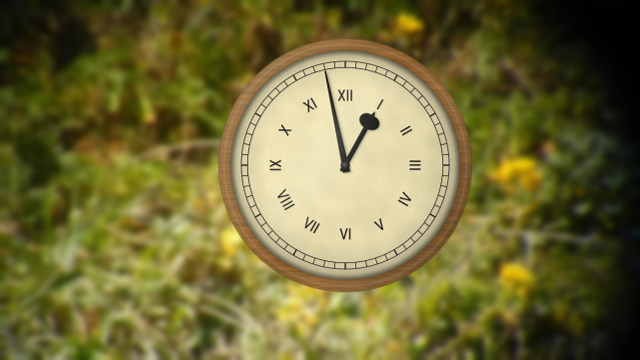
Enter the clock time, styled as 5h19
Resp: 12h58
